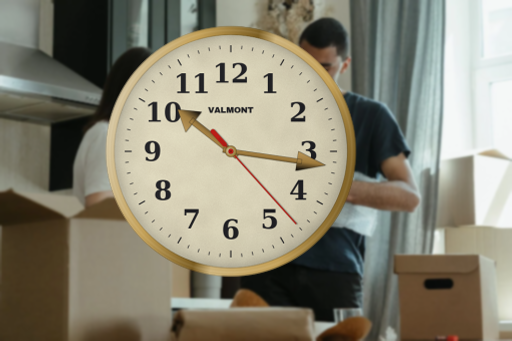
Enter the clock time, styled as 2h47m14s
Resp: 10h16m23s
